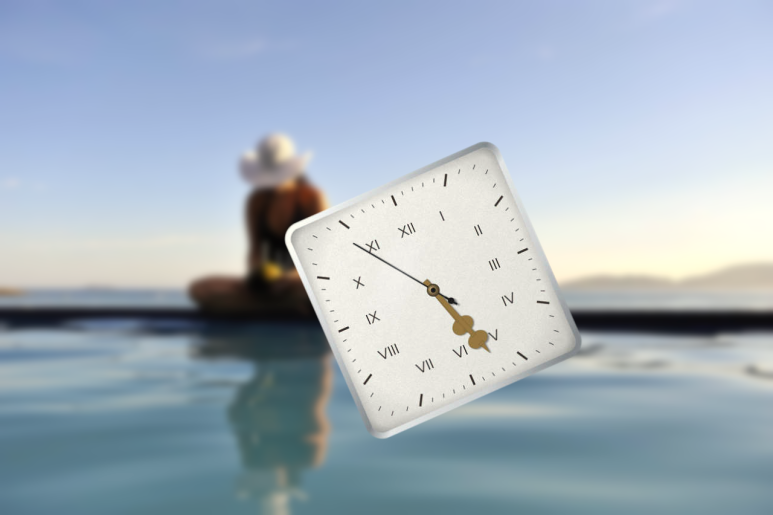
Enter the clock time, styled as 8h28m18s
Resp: 5h26m54s
